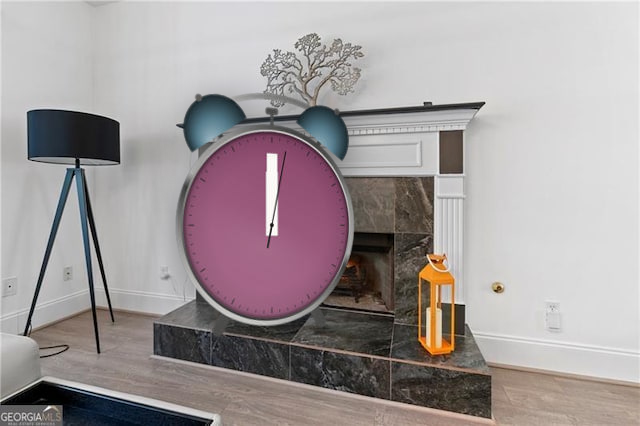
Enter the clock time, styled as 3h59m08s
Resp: 12h00m02s
